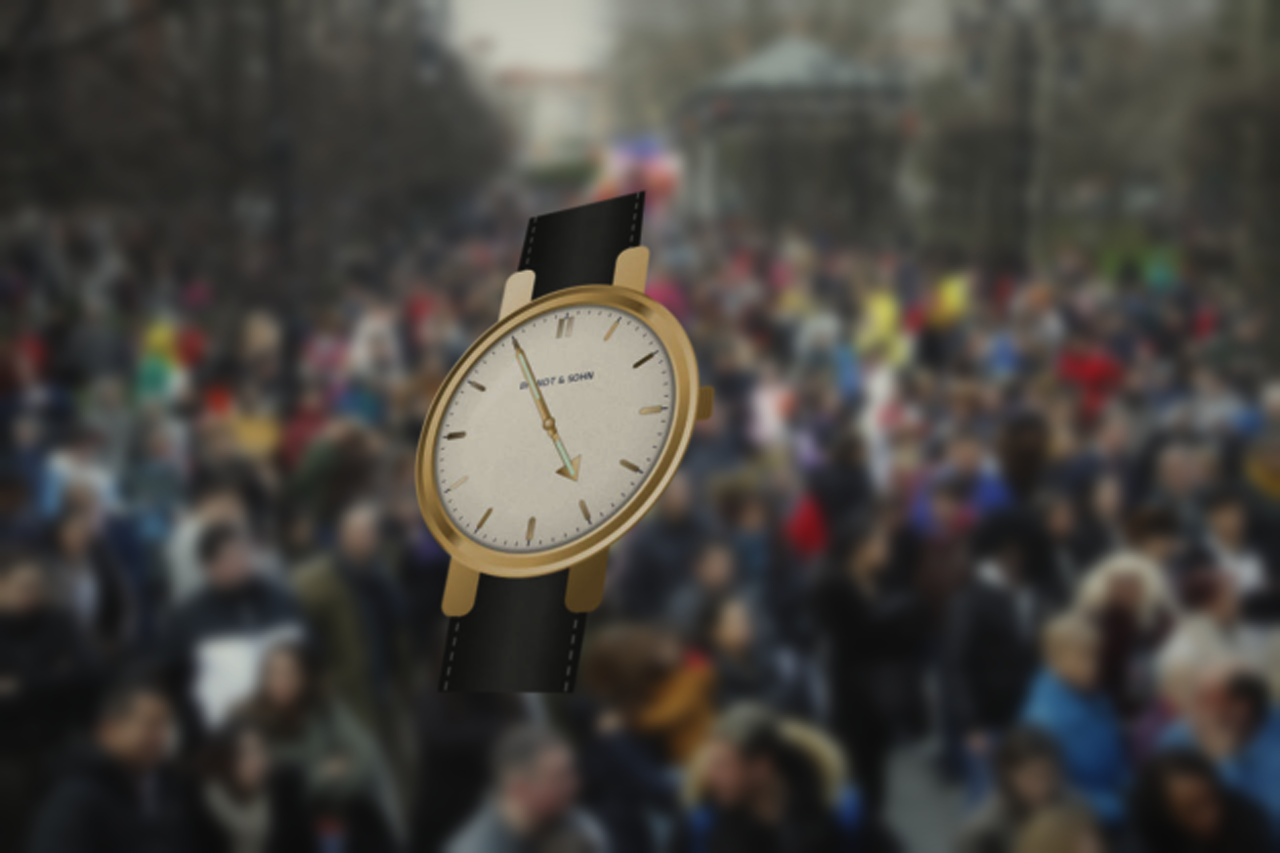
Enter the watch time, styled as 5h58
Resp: 4h55
